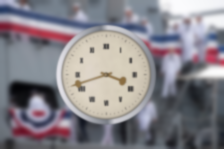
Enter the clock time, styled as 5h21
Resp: 3h42
